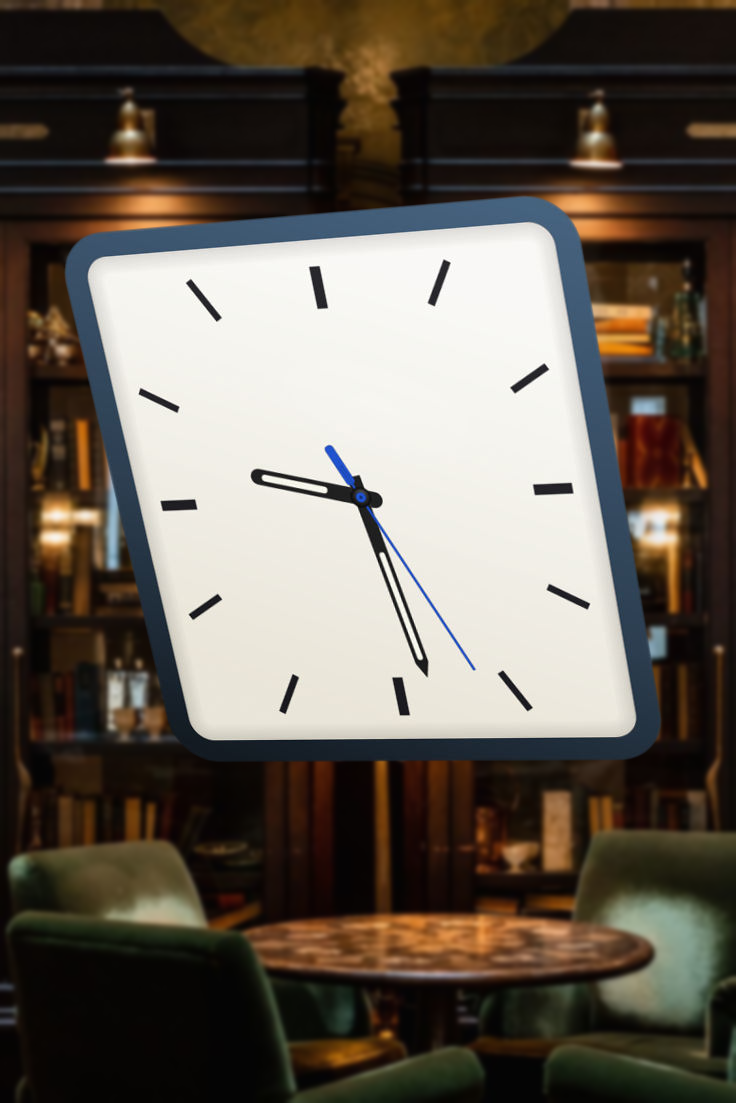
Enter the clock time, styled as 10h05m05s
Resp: 9h28m26s
